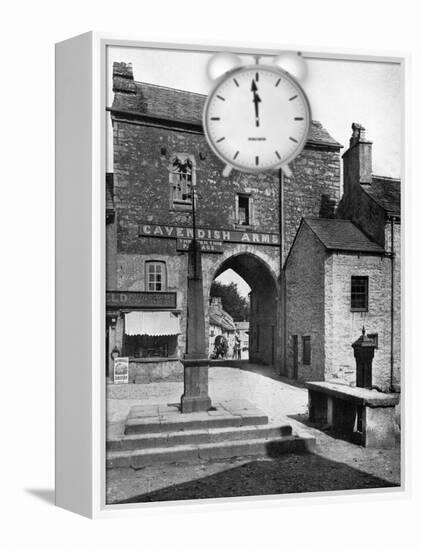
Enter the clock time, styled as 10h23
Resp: 11h59
